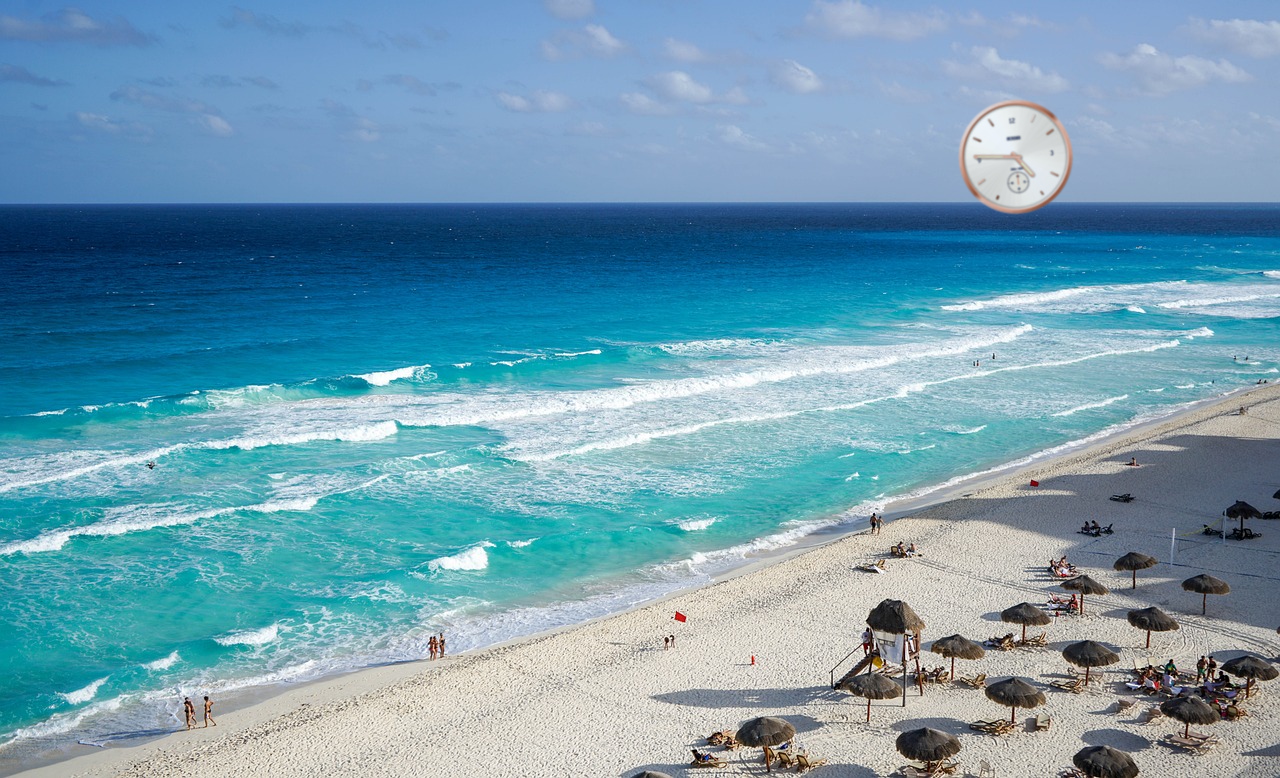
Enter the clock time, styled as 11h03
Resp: 4h46
